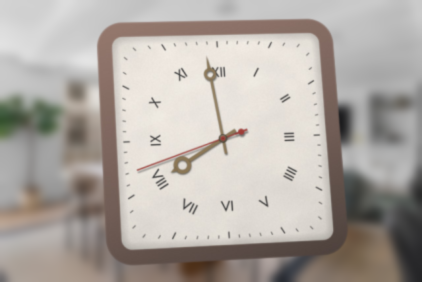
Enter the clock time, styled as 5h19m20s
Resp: 7h58m42s
